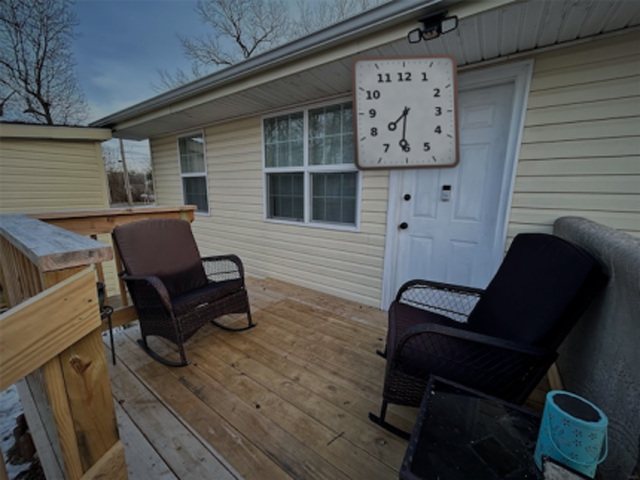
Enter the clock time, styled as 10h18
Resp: 7h31
